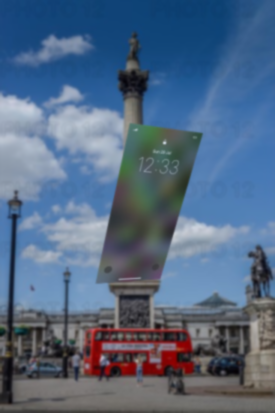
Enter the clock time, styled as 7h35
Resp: 12h33
